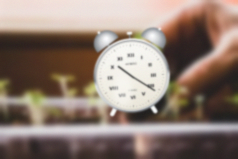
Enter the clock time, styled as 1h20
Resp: 10h21
